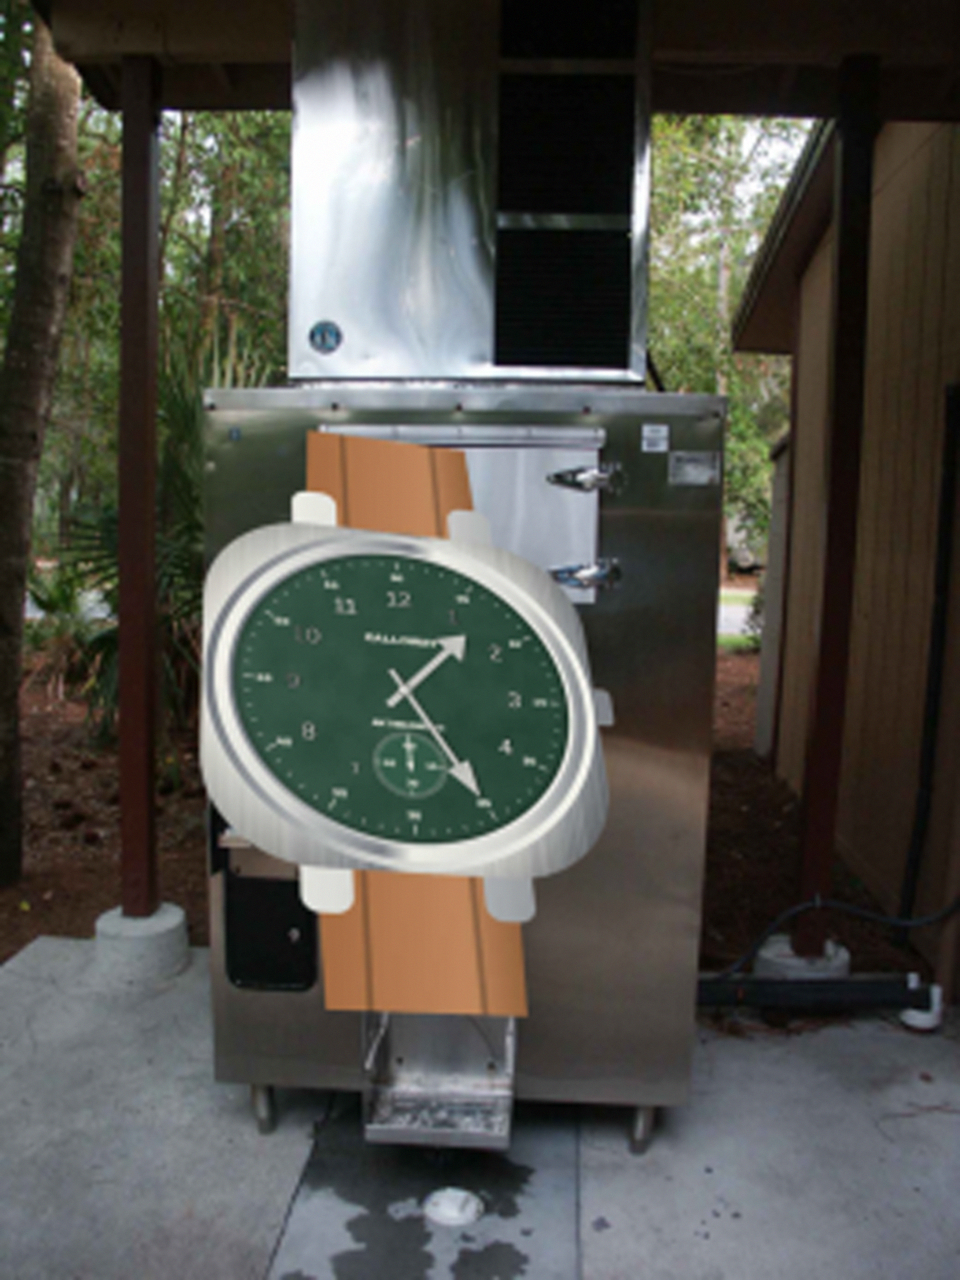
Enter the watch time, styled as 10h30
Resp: 1h25
